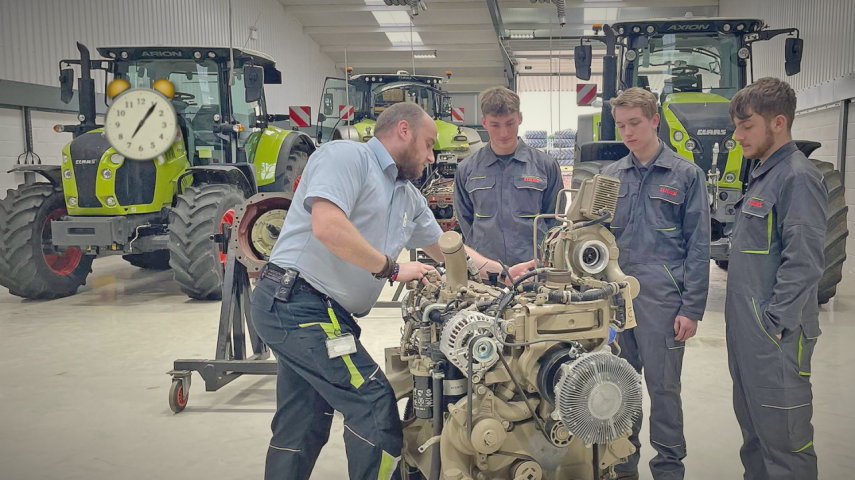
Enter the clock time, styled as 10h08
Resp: 7h06
